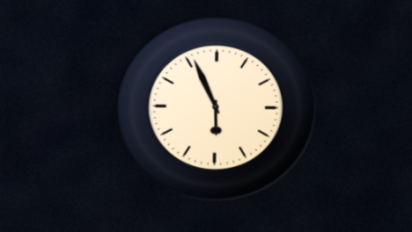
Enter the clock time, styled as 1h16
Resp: 5h56
